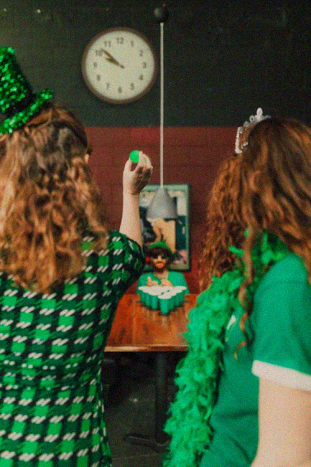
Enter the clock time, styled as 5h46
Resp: 9h52
